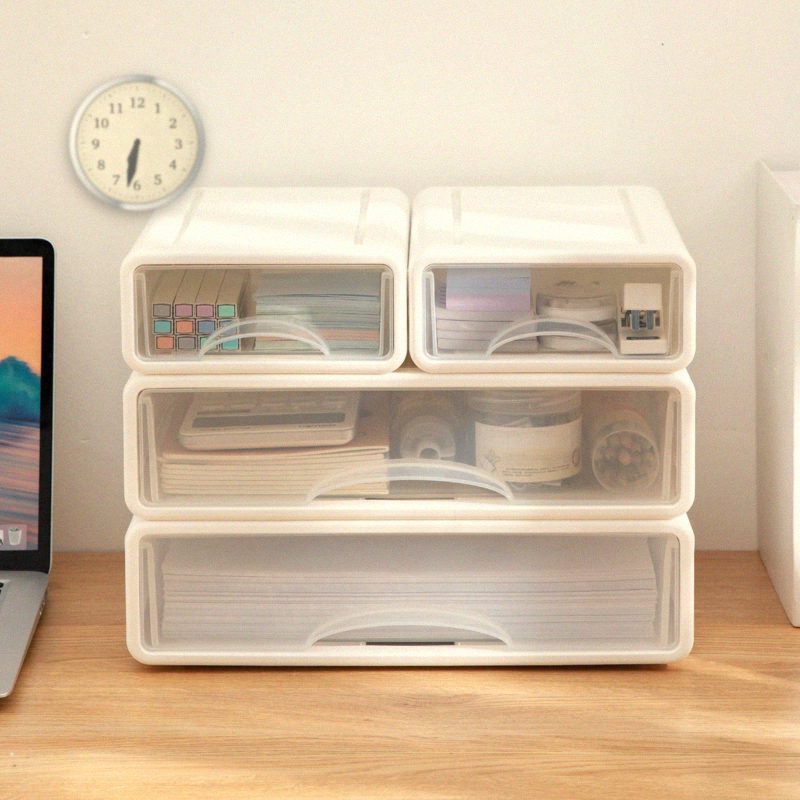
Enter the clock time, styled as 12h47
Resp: 6h32
